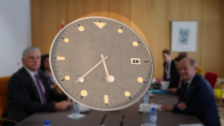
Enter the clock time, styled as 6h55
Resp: 5h38
